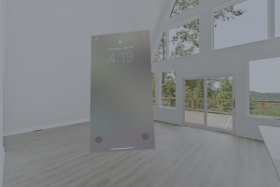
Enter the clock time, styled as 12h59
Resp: 4h19
